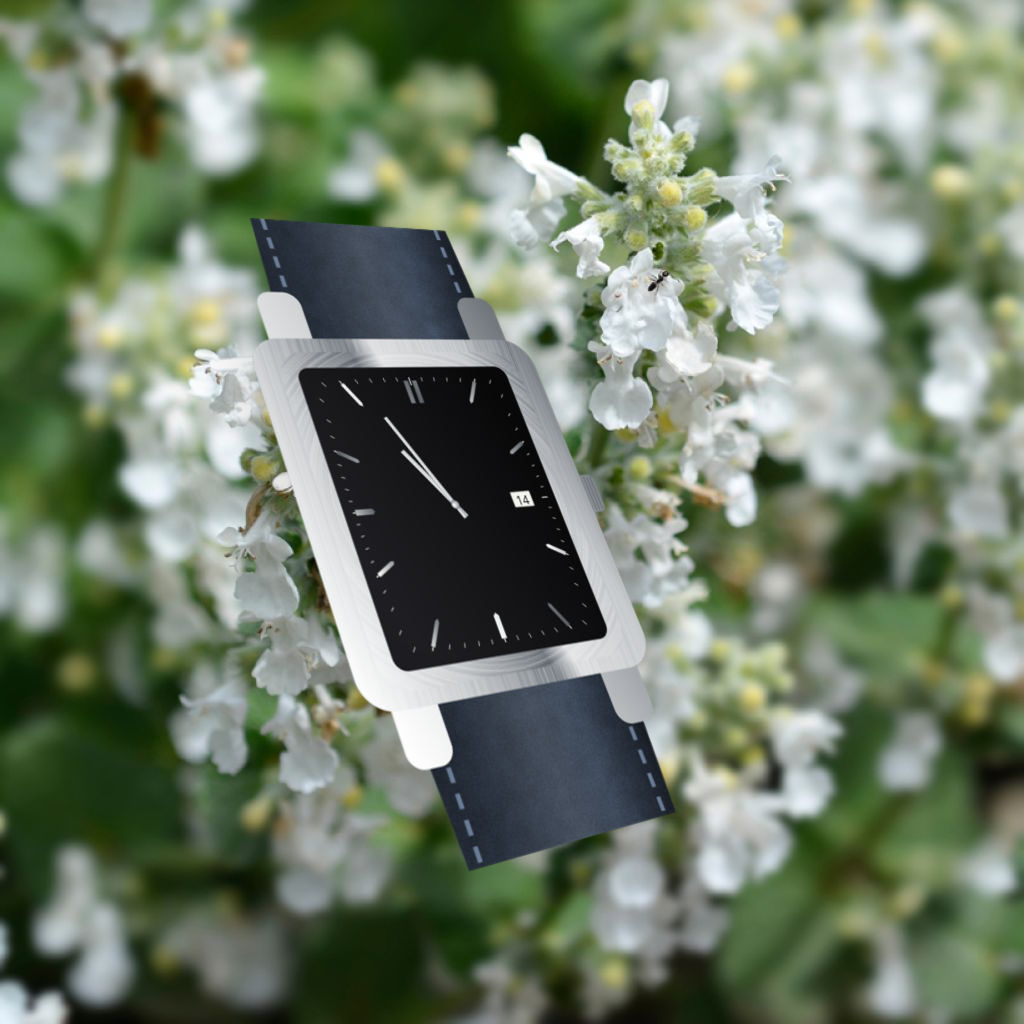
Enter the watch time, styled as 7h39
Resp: 10h56
